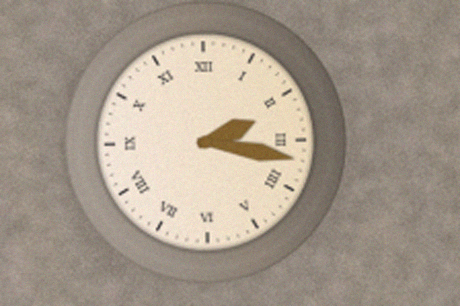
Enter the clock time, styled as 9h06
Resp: 2h17
